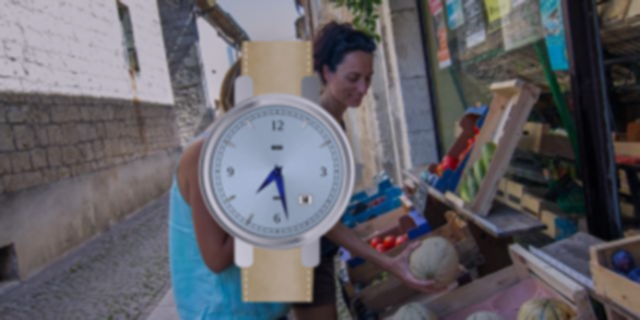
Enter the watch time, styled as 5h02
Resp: 7h28
